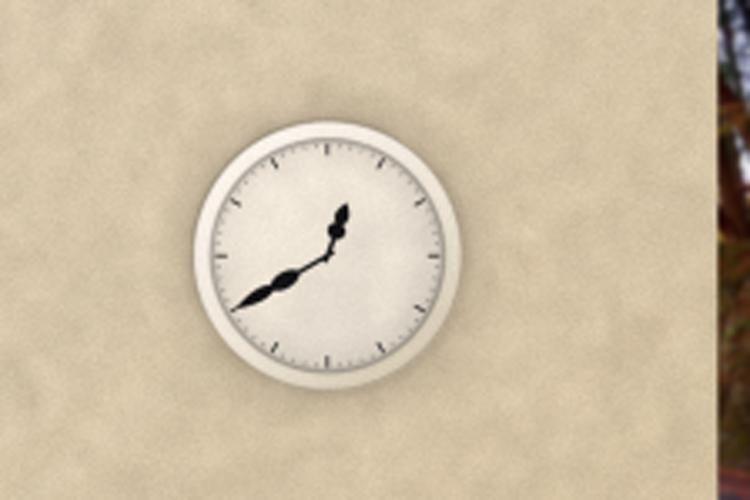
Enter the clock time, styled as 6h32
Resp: 12h40
